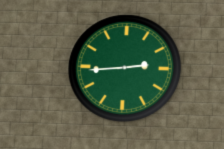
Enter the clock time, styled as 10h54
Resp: 2h44
